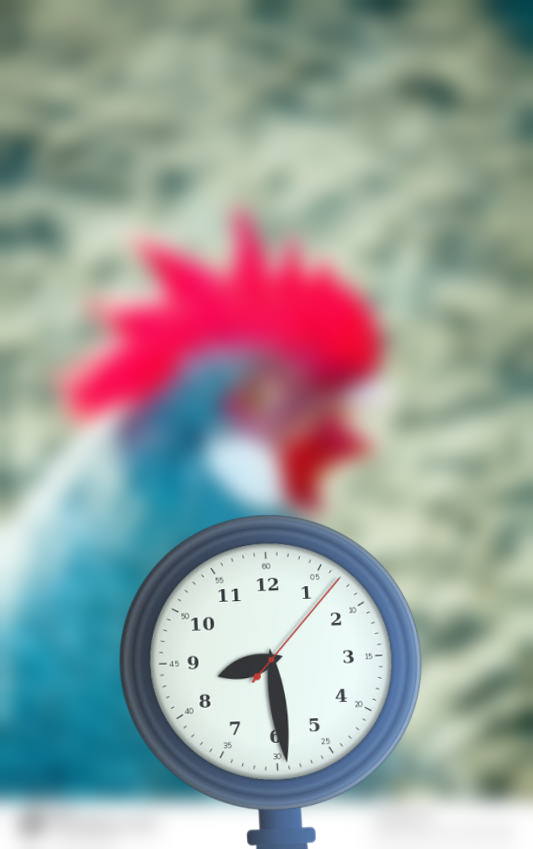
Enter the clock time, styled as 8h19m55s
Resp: 8h29m07s
